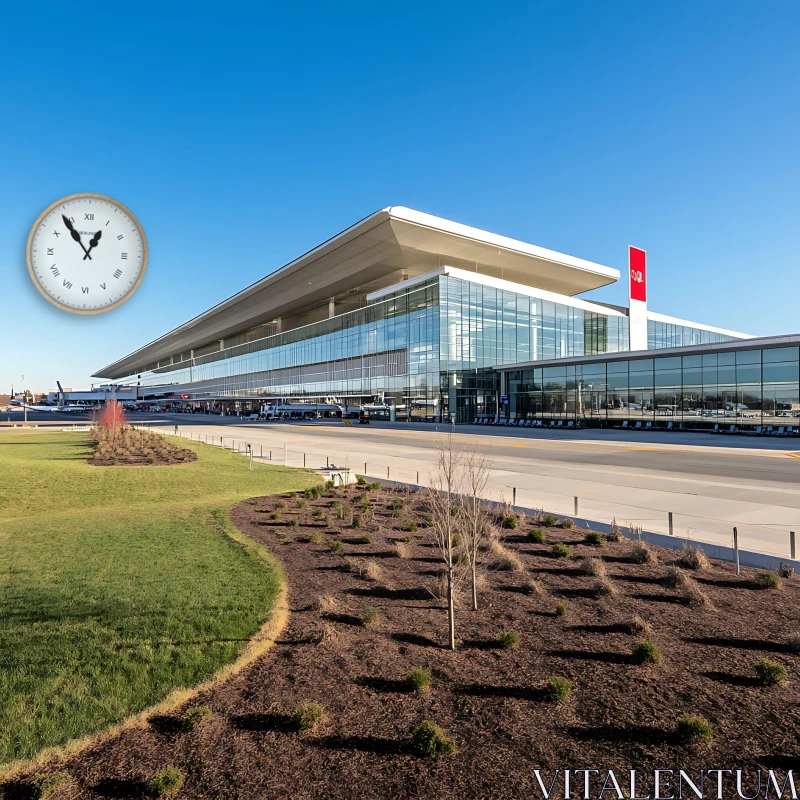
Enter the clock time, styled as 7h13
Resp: 12h54
